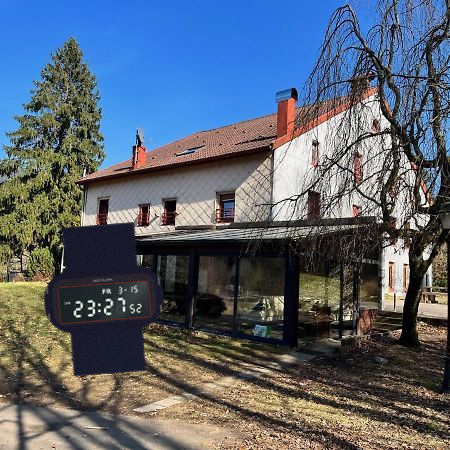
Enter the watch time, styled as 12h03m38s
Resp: 23h27m52s
